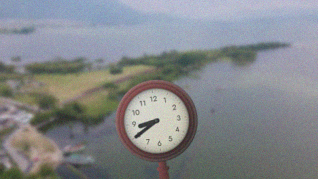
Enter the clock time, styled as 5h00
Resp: 8h40
